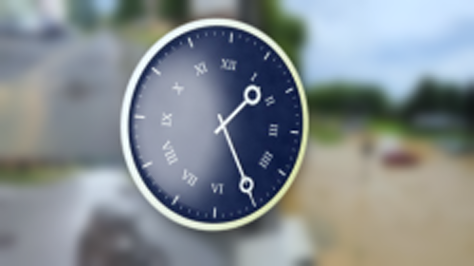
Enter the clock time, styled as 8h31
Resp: 1h25
